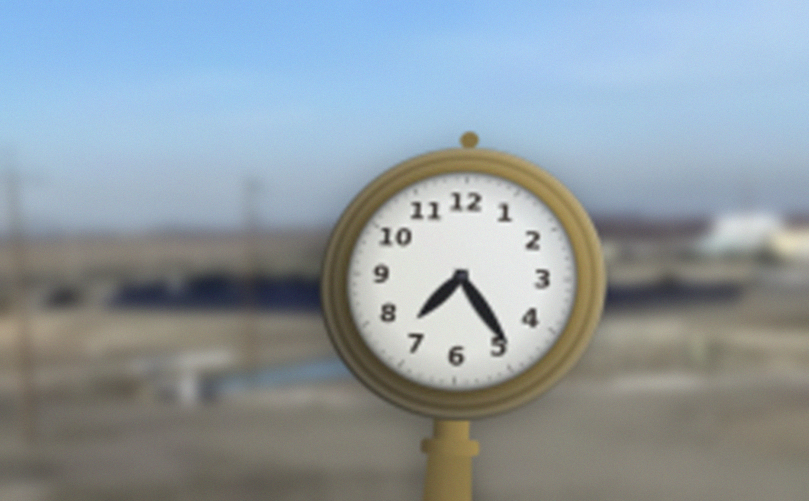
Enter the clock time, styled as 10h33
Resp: 7h24
